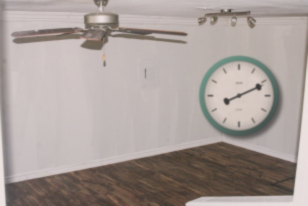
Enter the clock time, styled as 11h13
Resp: 8h11
